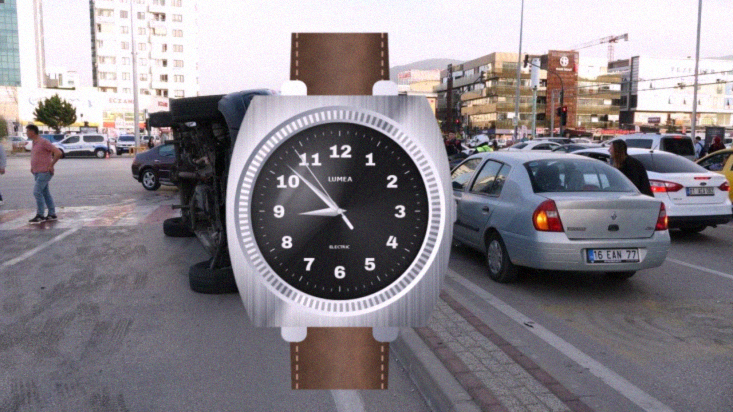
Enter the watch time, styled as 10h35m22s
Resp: 8h51m54s
